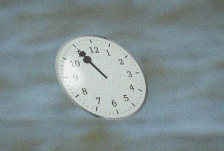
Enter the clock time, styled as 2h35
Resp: 10h55
